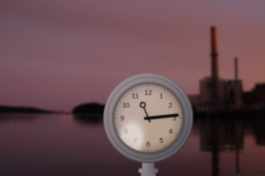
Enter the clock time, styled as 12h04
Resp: 11h14
